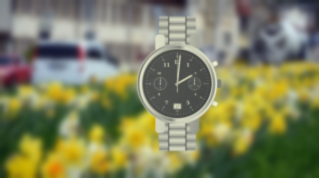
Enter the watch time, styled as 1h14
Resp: 2h01
